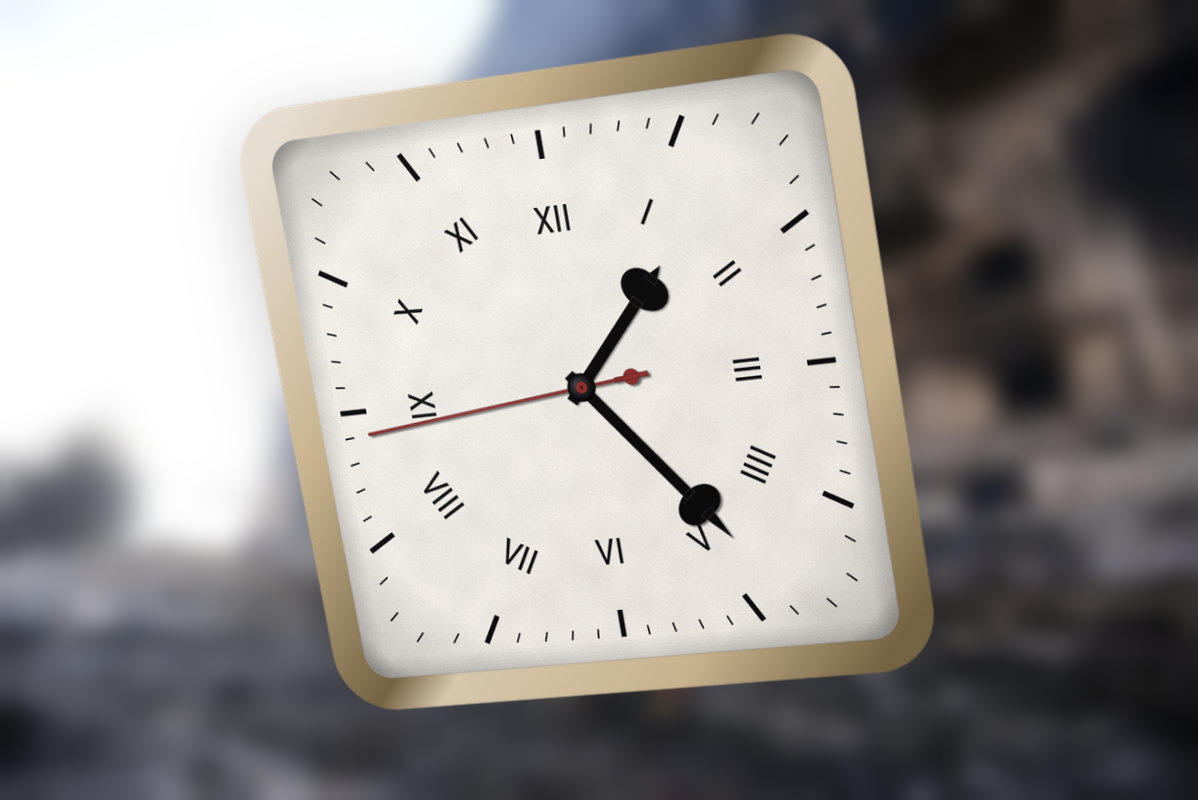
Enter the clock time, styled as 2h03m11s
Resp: 1h23m44s
